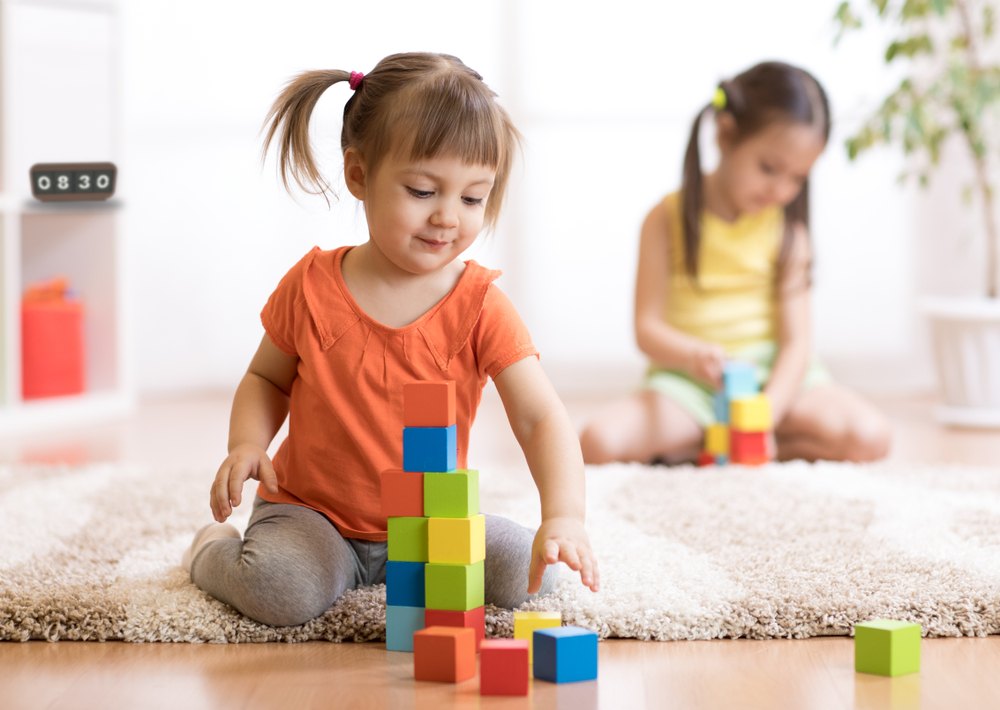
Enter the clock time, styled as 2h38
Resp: 8h30
